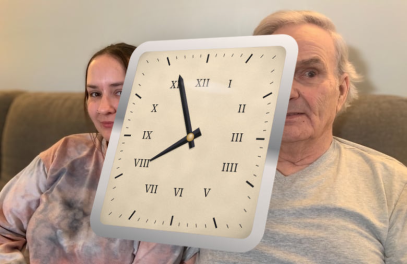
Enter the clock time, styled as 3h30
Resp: 7h56
